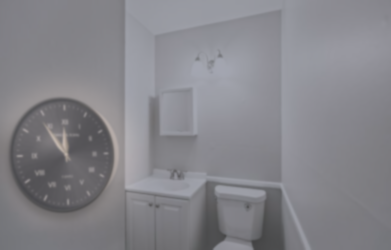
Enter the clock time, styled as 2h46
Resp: 11h54
